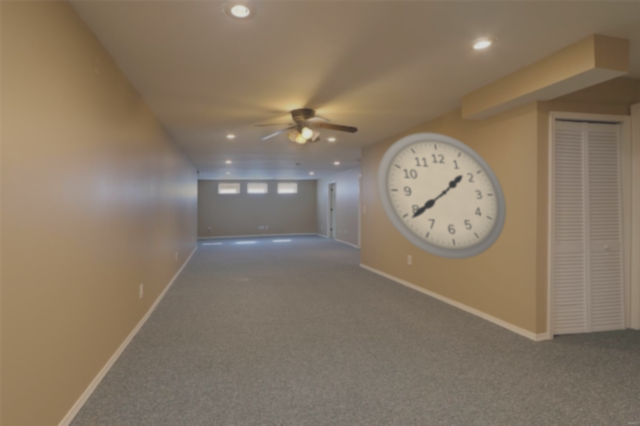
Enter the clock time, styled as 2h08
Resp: 1h39
